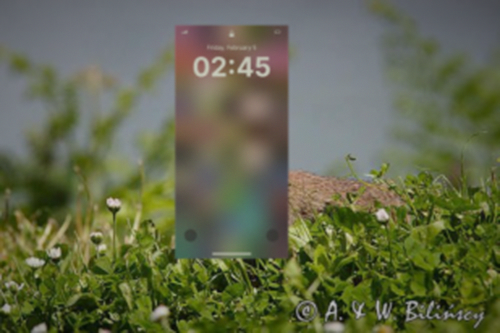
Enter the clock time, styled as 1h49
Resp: 2h45
